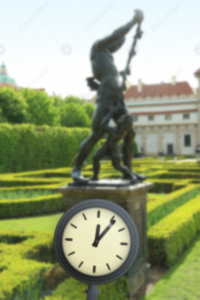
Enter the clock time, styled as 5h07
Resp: 12h06
